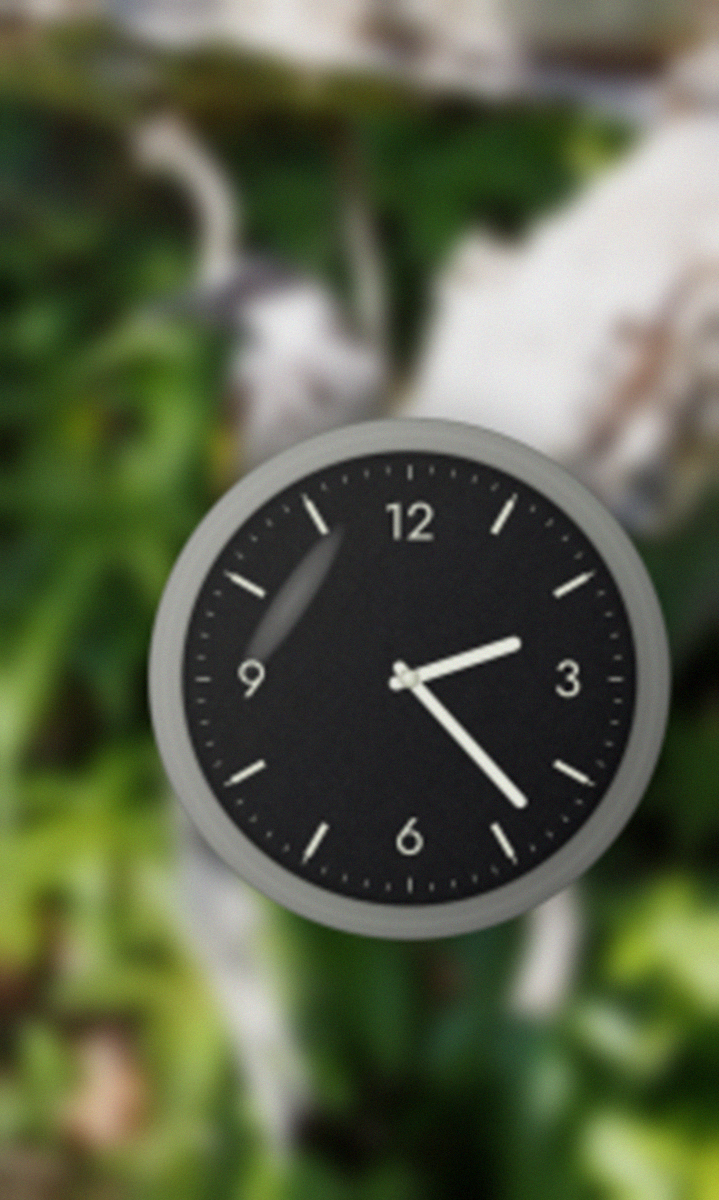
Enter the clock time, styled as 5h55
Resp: 2h23
